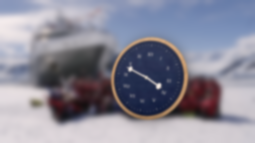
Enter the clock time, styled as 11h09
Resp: 3h48
